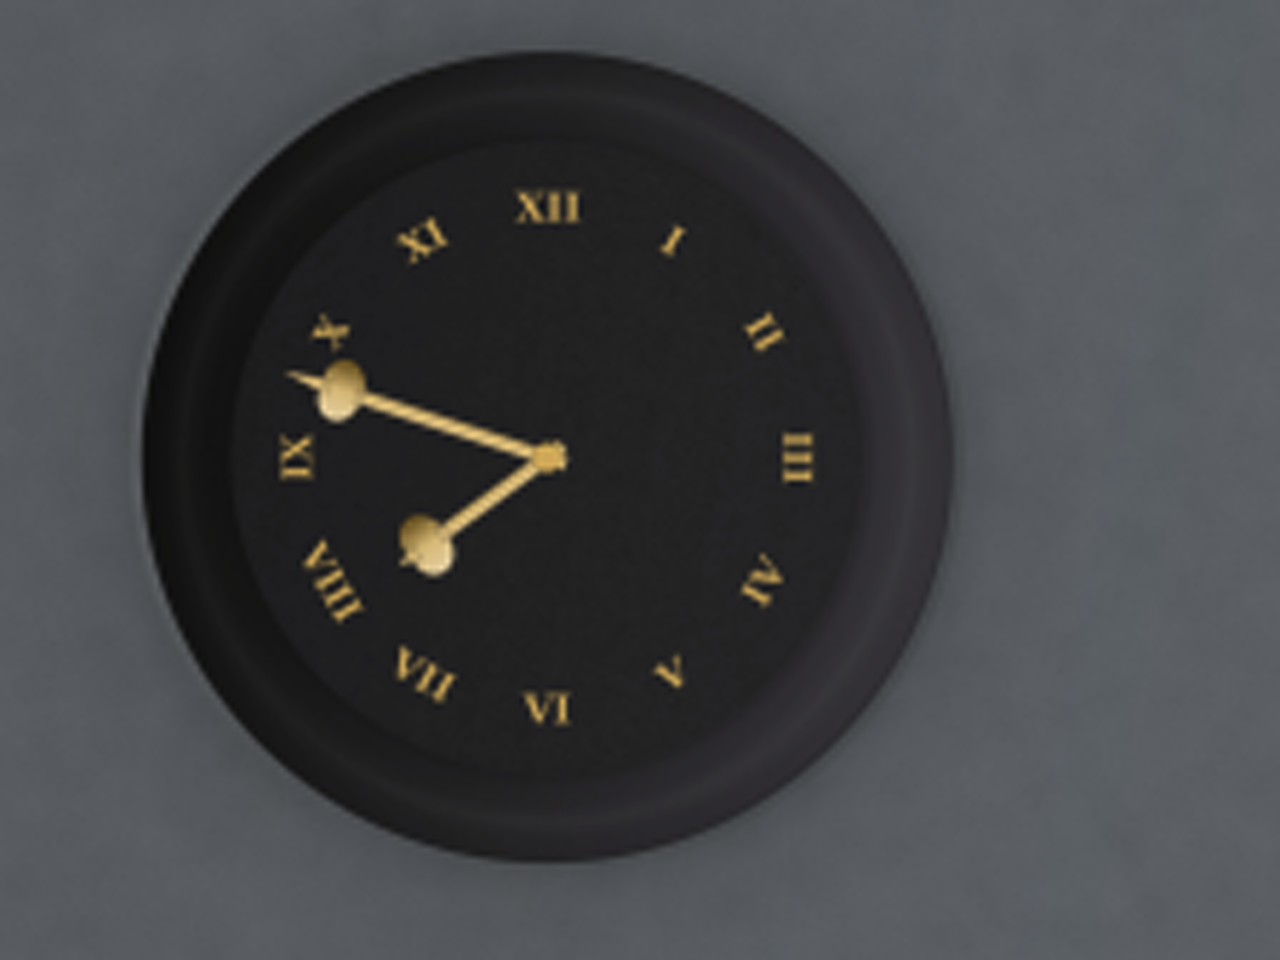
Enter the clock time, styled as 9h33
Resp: 7h48
